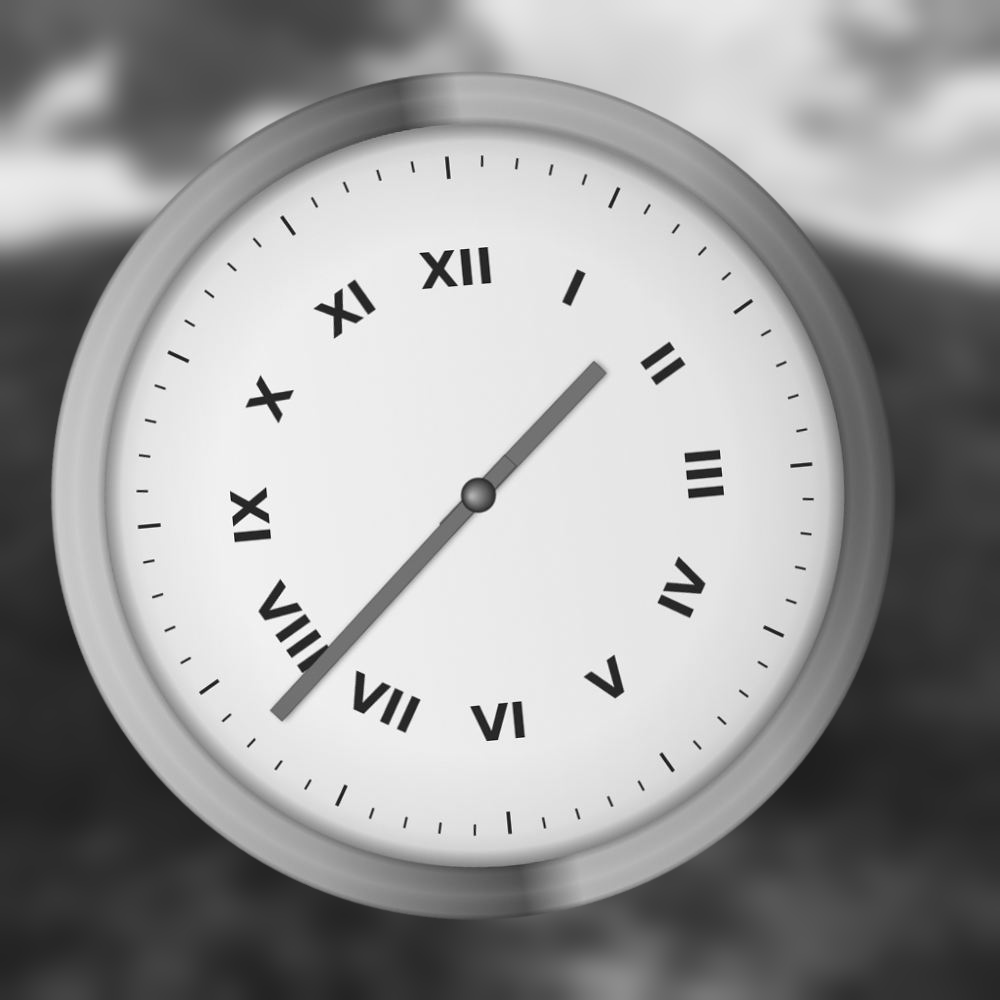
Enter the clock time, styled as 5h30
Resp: 1h38
